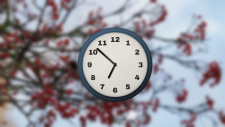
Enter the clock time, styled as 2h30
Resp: 6h52
